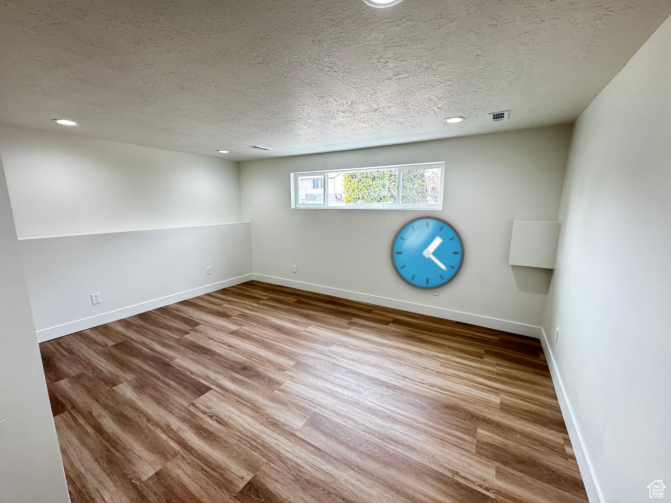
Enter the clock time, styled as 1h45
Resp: 1h22
